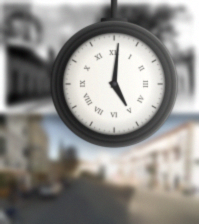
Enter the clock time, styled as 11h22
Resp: 5h01
